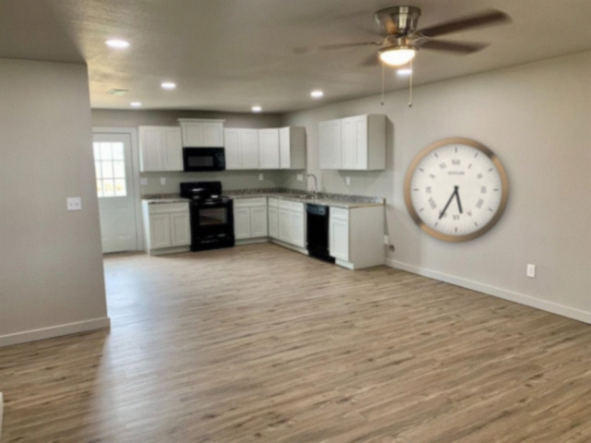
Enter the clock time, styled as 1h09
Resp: 5h35
